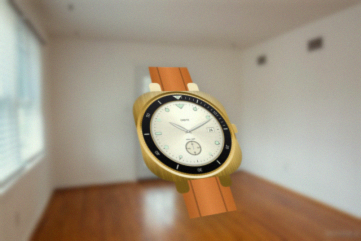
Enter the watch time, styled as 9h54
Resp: 10h11
